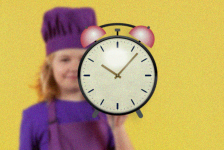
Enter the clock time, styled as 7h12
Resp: 10h07
